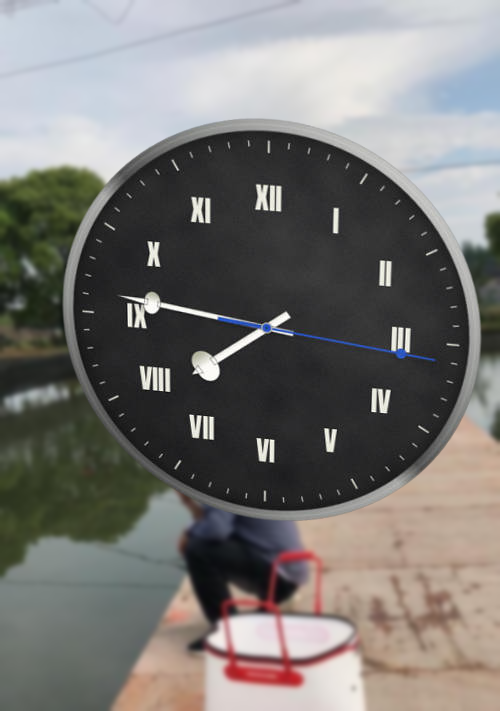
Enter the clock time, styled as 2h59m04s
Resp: 7h46m16s
